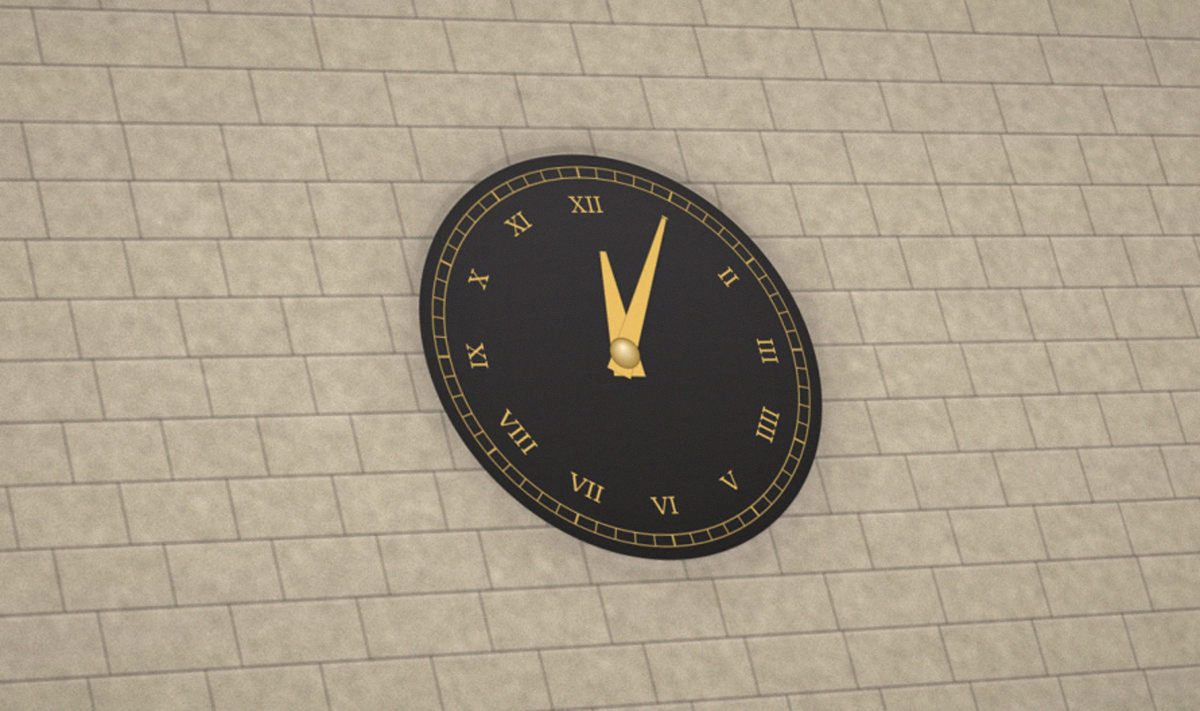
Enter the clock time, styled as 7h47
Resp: 12h05
